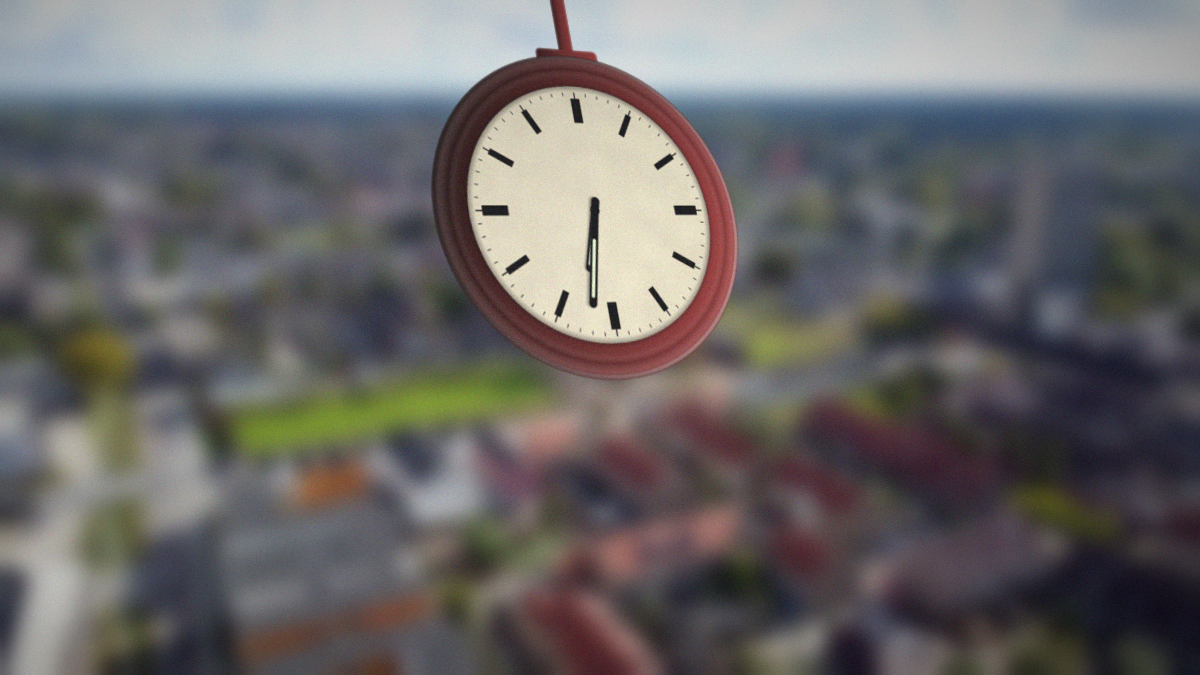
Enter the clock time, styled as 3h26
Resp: 6h32
